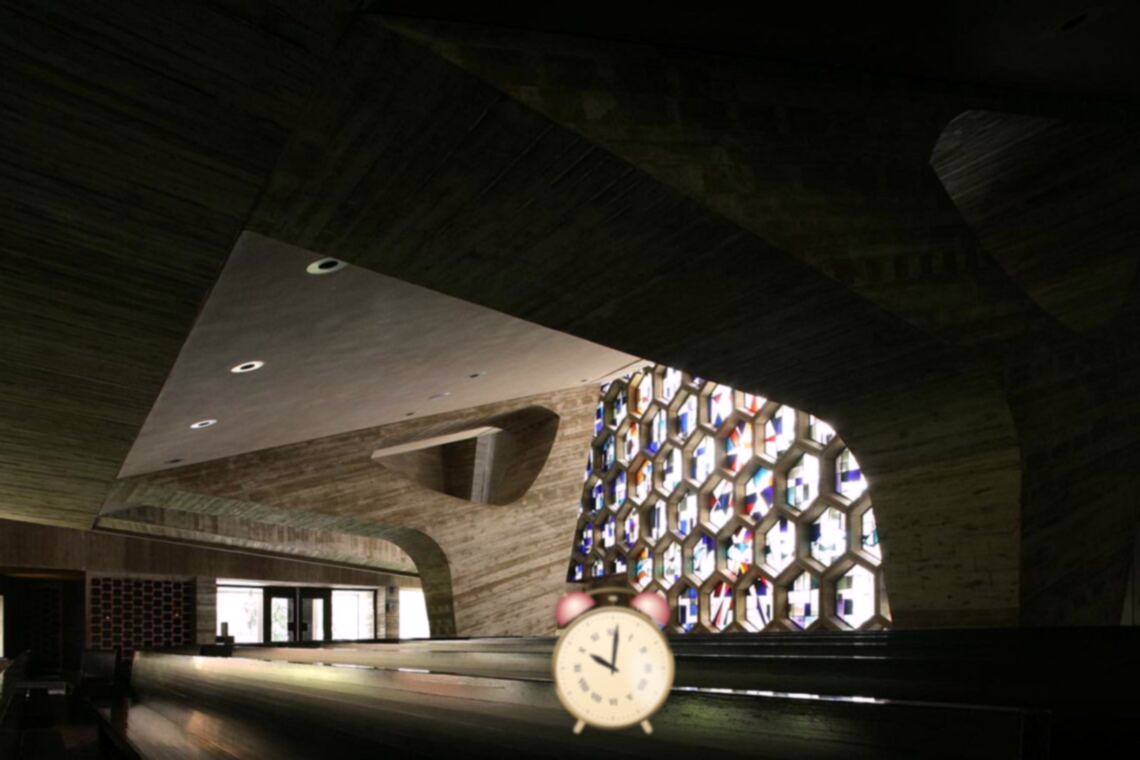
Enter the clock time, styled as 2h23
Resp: 10h01
